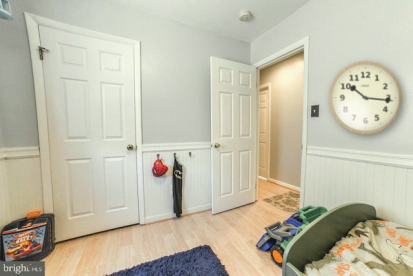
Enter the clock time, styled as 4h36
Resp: 10h16
